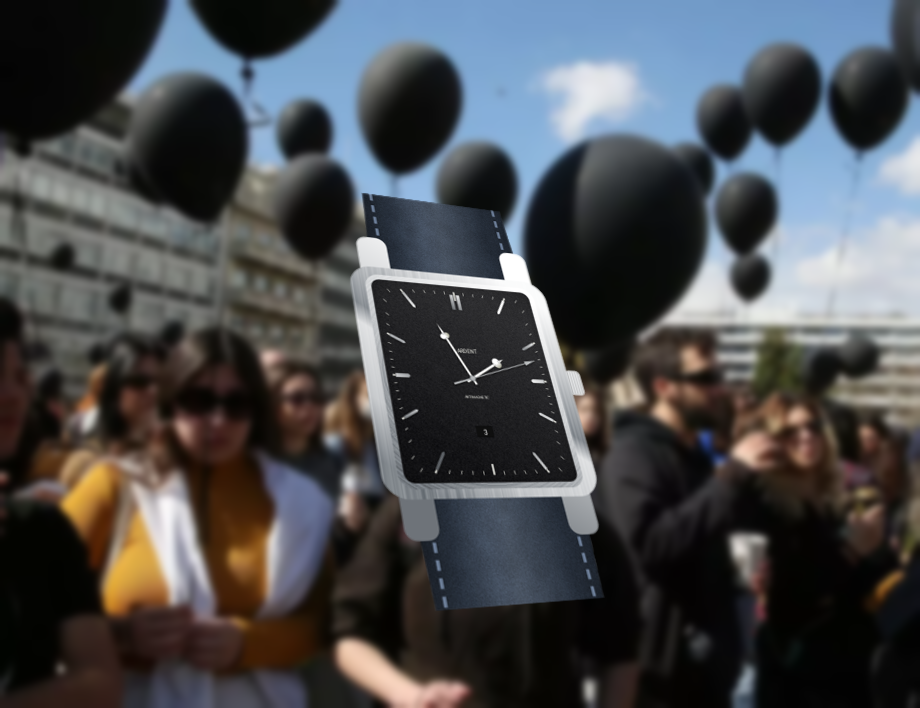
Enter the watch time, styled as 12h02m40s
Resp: 1h56m12s
